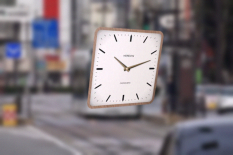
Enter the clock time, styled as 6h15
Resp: 10h12
